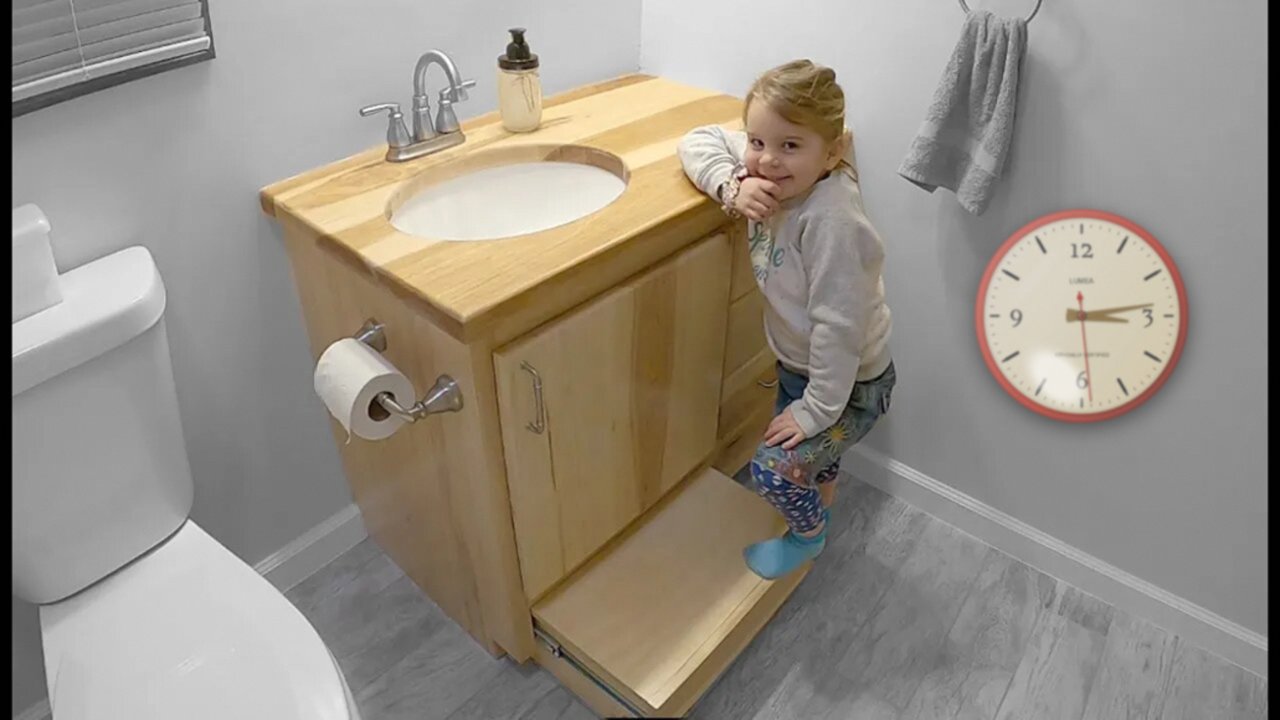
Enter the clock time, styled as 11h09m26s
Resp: 3h13m29s
